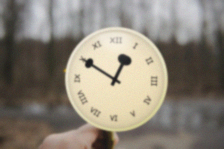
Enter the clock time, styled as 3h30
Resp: 12h50
